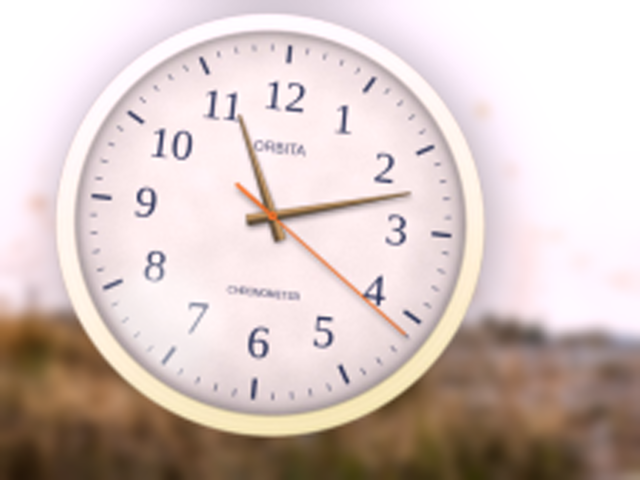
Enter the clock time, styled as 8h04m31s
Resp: 11h12m21s
